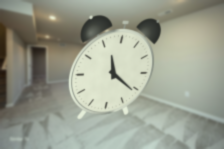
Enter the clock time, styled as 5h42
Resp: 11h21
